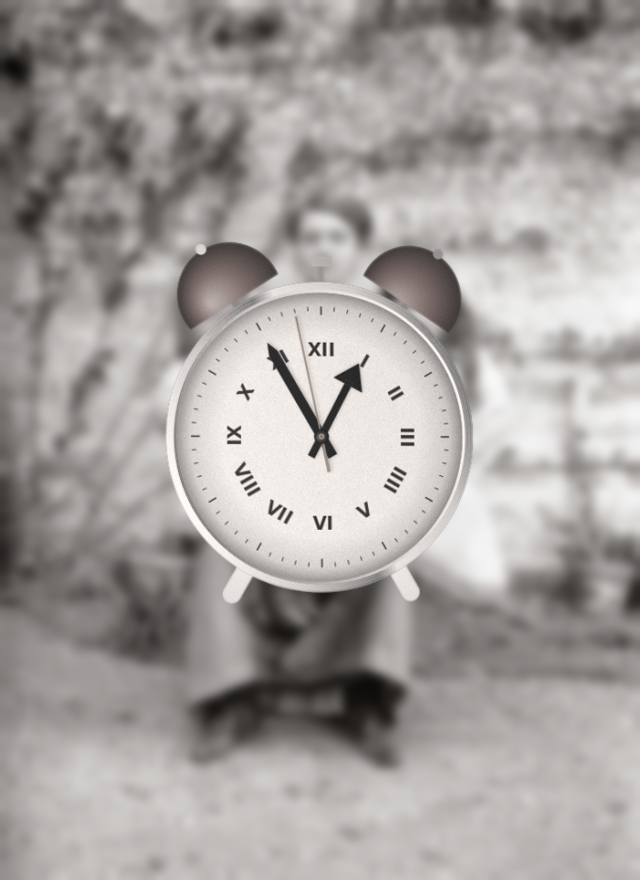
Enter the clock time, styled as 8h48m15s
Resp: 12h54m58s
